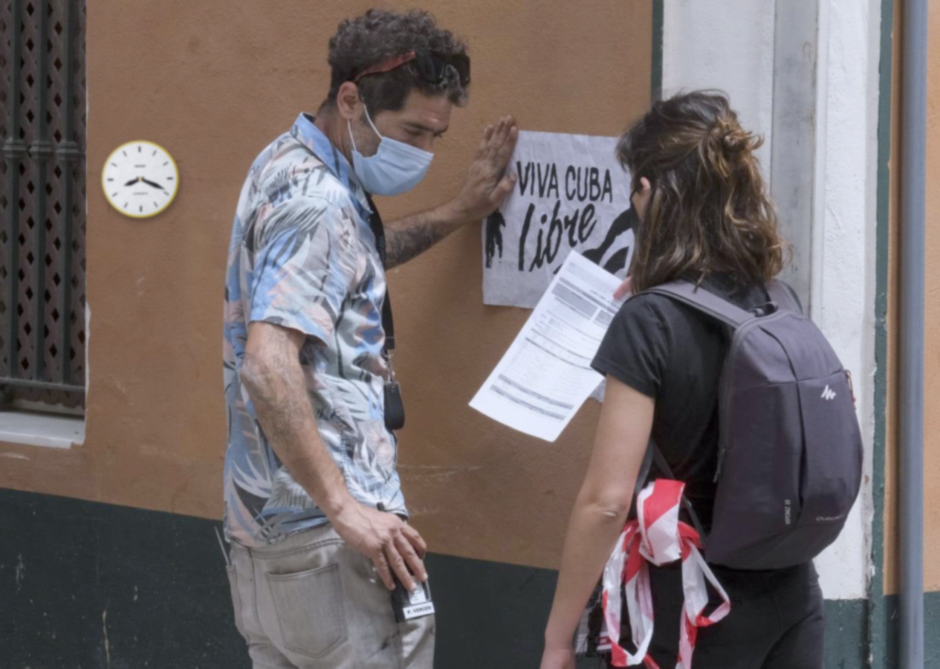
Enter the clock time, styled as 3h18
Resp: 8h19
